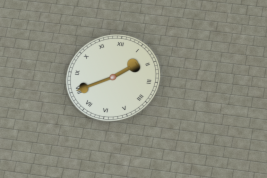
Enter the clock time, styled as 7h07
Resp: 1h40
